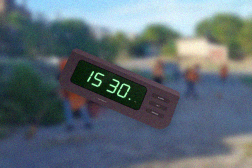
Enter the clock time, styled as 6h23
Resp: 15h30
